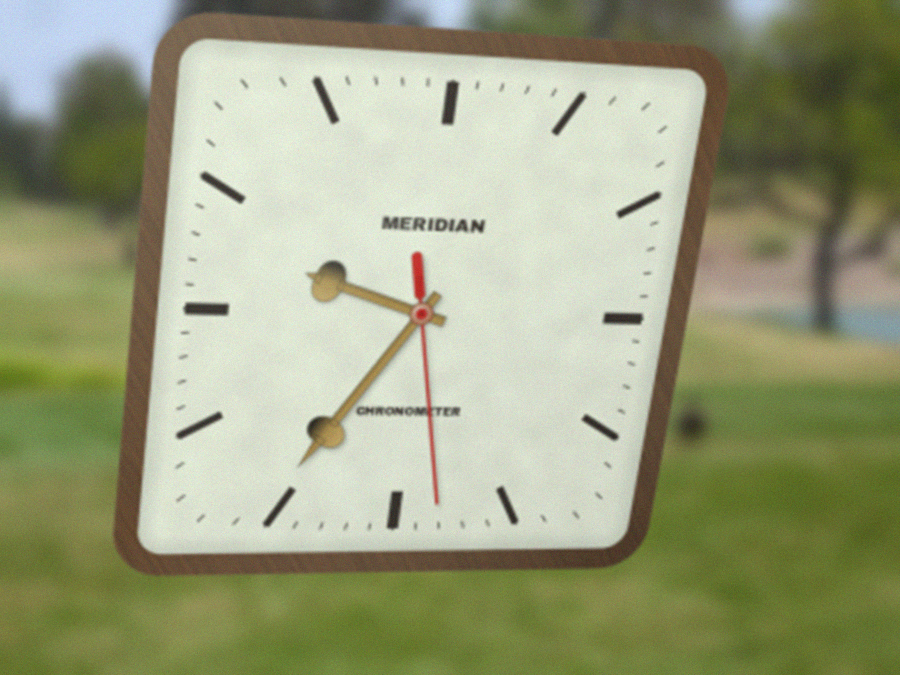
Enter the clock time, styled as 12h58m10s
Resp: 9h35m28s
